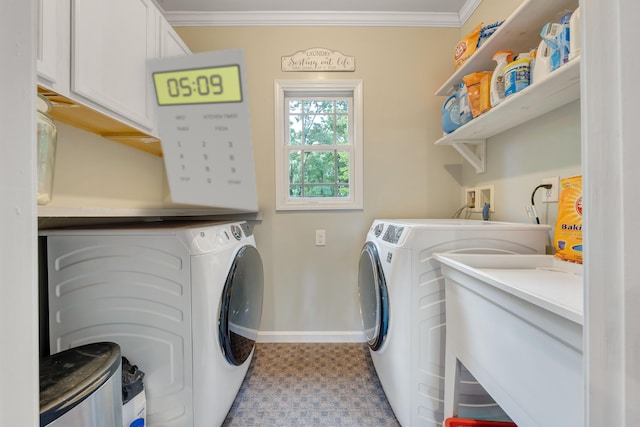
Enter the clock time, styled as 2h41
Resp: 5h09
